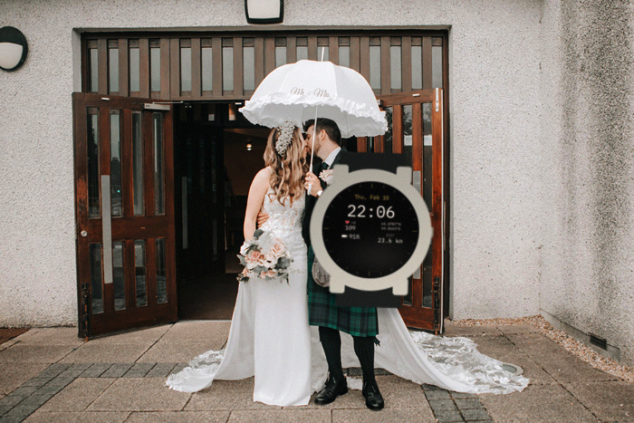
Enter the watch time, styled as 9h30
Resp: 22h06
